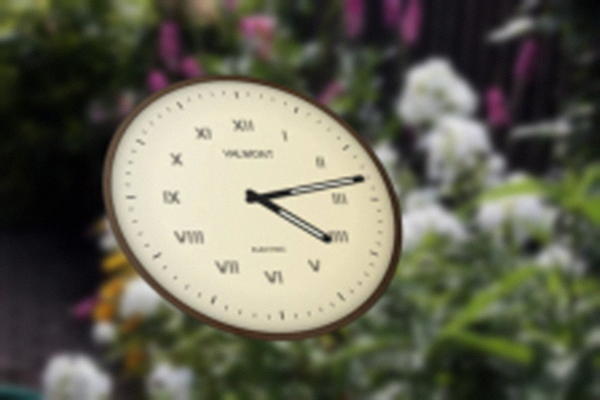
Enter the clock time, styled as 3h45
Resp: 4h13
